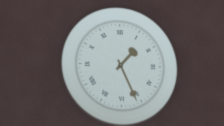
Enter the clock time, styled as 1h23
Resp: 1h26
